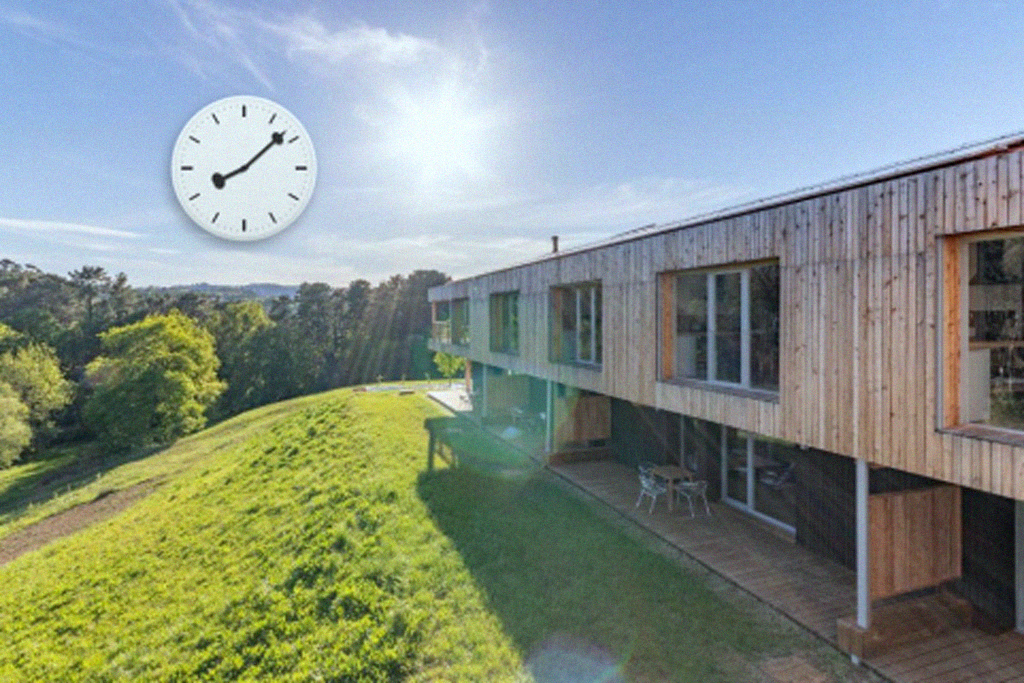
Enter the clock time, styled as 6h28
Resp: 8h08
